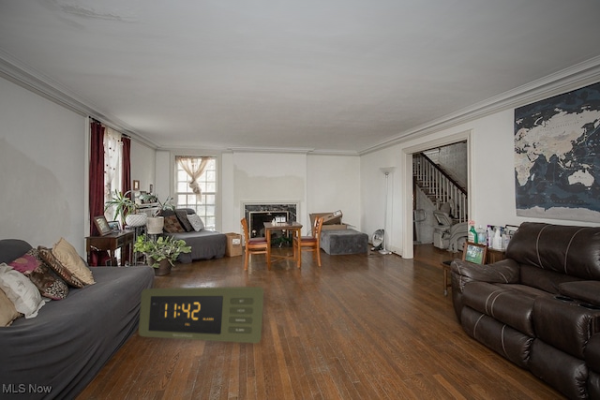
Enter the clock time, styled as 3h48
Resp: 11h42
